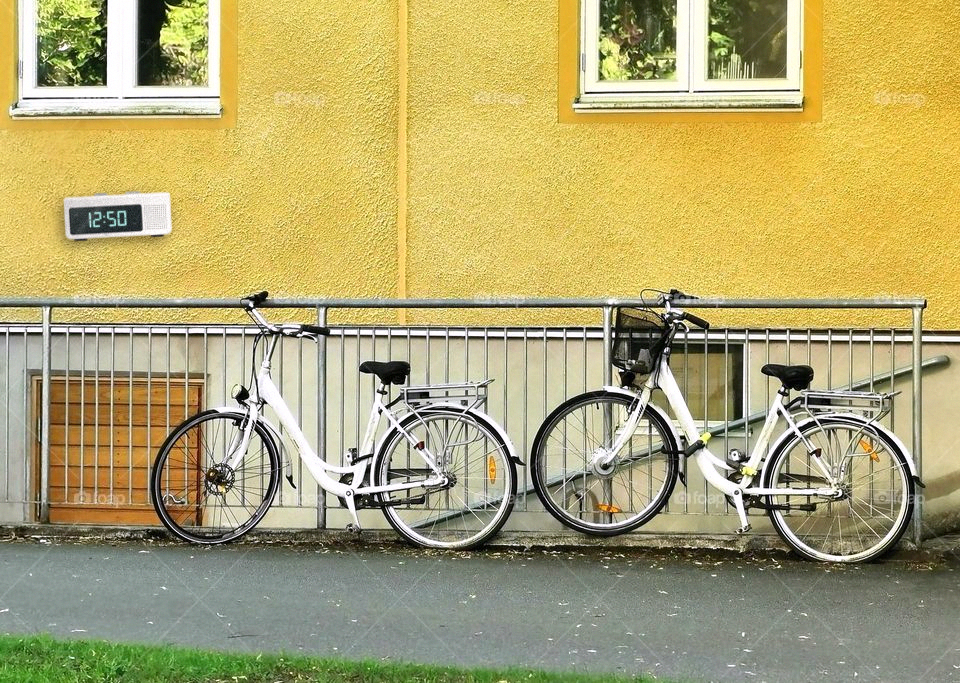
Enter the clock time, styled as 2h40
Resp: 12h50
